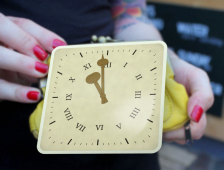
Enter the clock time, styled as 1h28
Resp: 10h59
